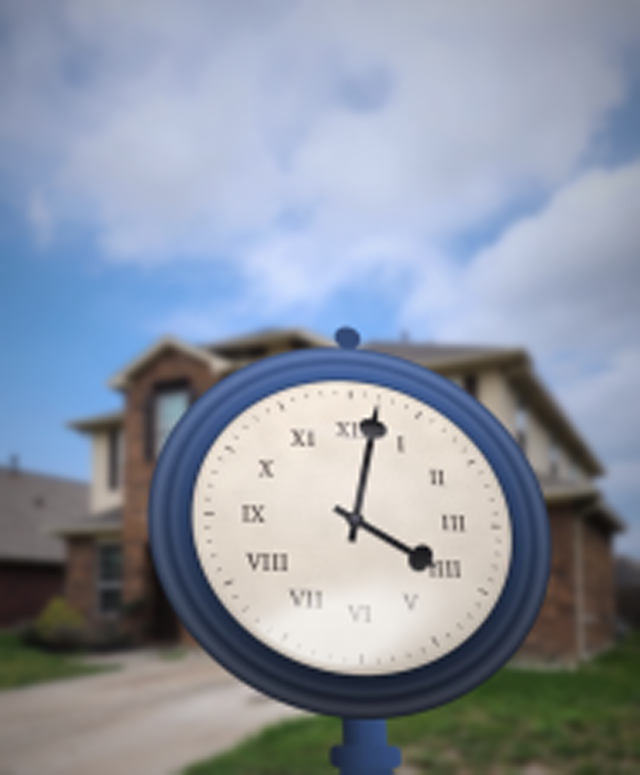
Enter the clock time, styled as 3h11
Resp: 4h02
